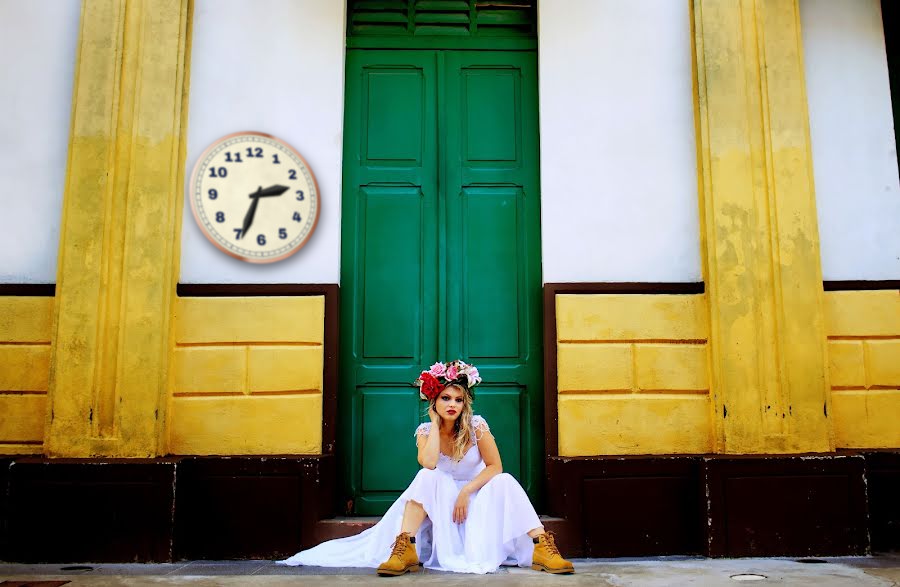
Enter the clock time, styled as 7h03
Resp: 2h34
